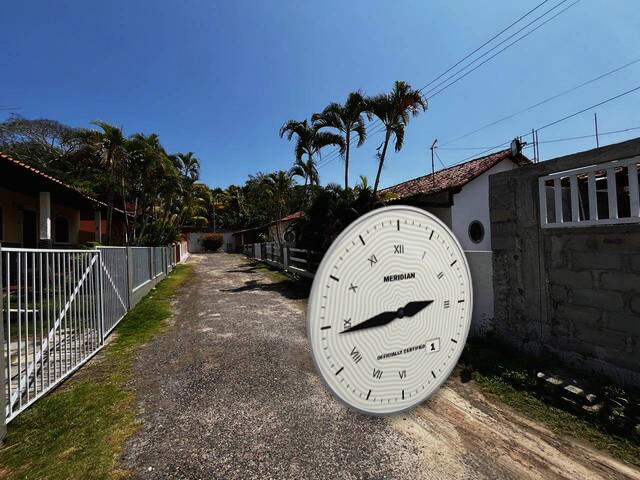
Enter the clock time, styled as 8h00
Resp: 2h44
